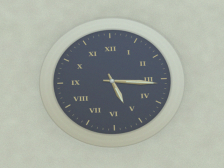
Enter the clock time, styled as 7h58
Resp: 5h16
